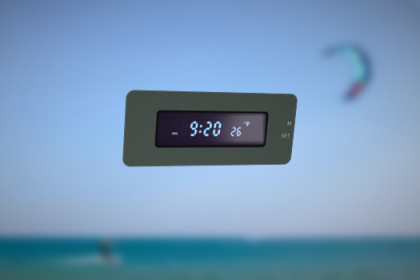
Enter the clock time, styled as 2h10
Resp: 9h20
